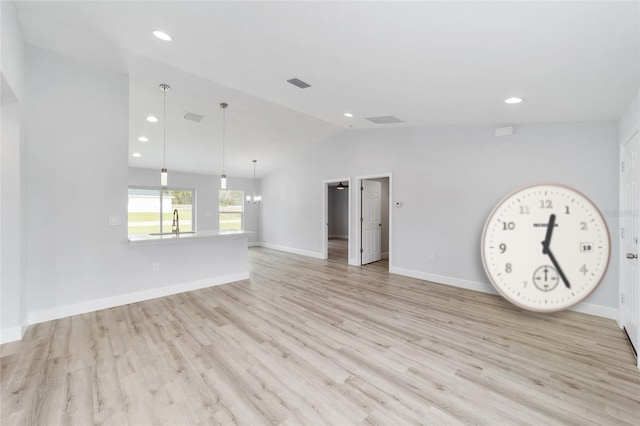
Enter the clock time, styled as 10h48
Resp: 12h25
